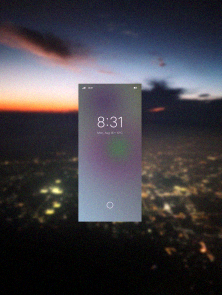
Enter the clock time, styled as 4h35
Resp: 8h31
